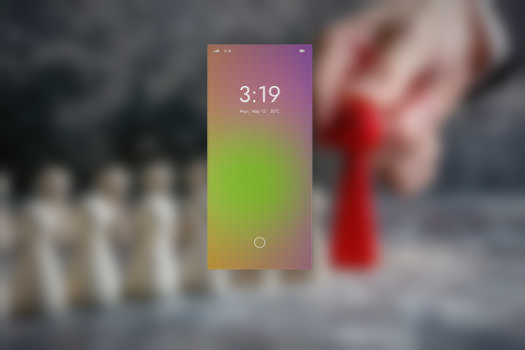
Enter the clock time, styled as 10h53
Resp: 3h19
